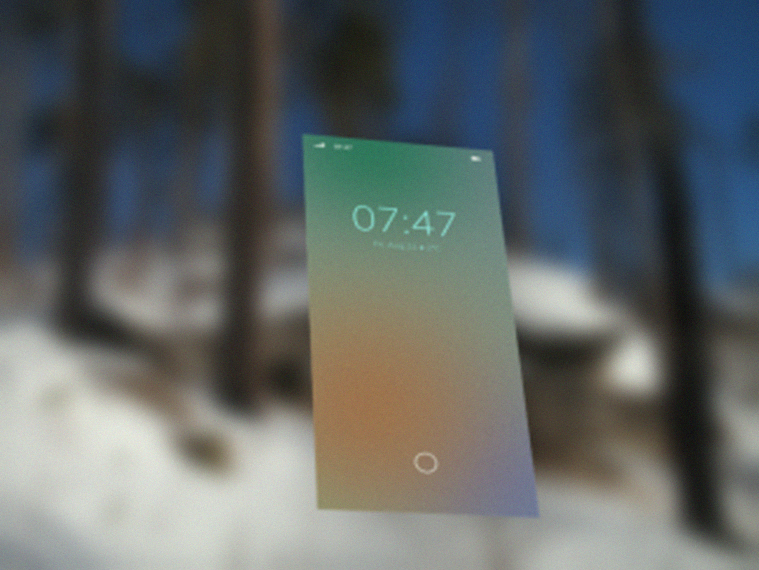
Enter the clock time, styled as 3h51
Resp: 7h47
